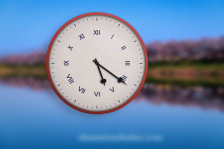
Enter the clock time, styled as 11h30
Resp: 5h21
